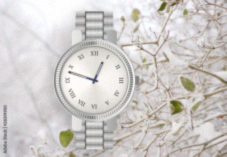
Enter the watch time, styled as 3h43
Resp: 12h48
